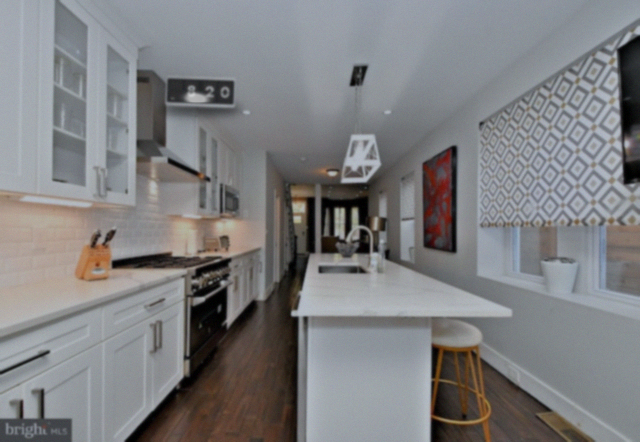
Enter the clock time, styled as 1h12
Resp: 8h20
